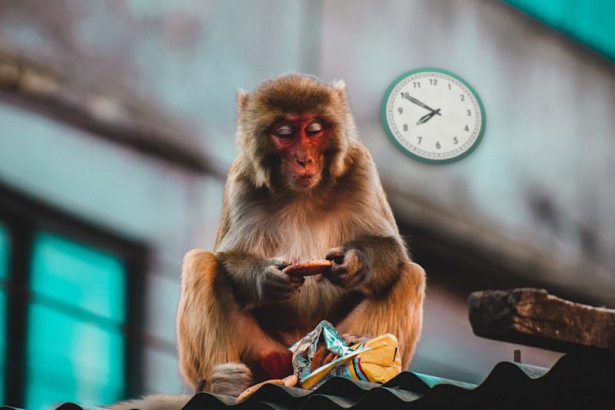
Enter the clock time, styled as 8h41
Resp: 7h50
